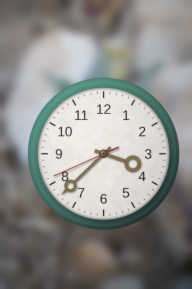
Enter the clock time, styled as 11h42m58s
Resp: 3h37m41s
